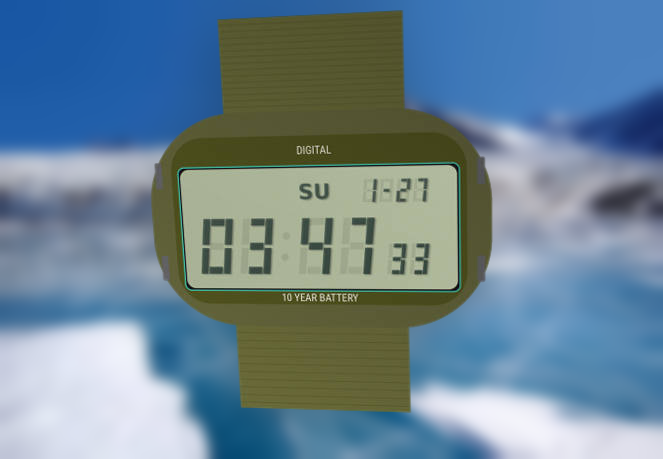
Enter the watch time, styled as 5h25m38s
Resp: 3h47m33s
